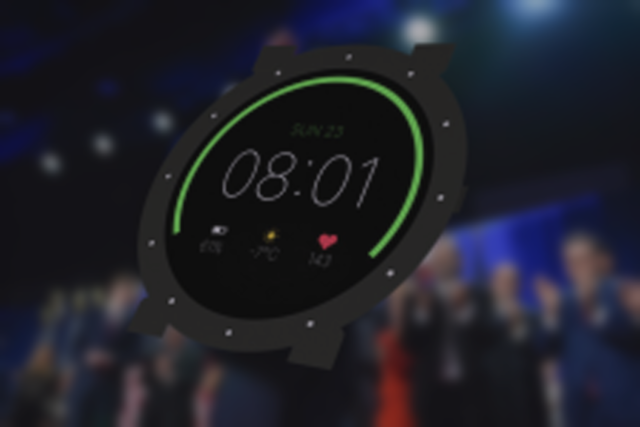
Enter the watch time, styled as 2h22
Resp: 8h01
